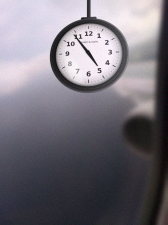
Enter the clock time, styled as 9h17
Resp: 4h54
